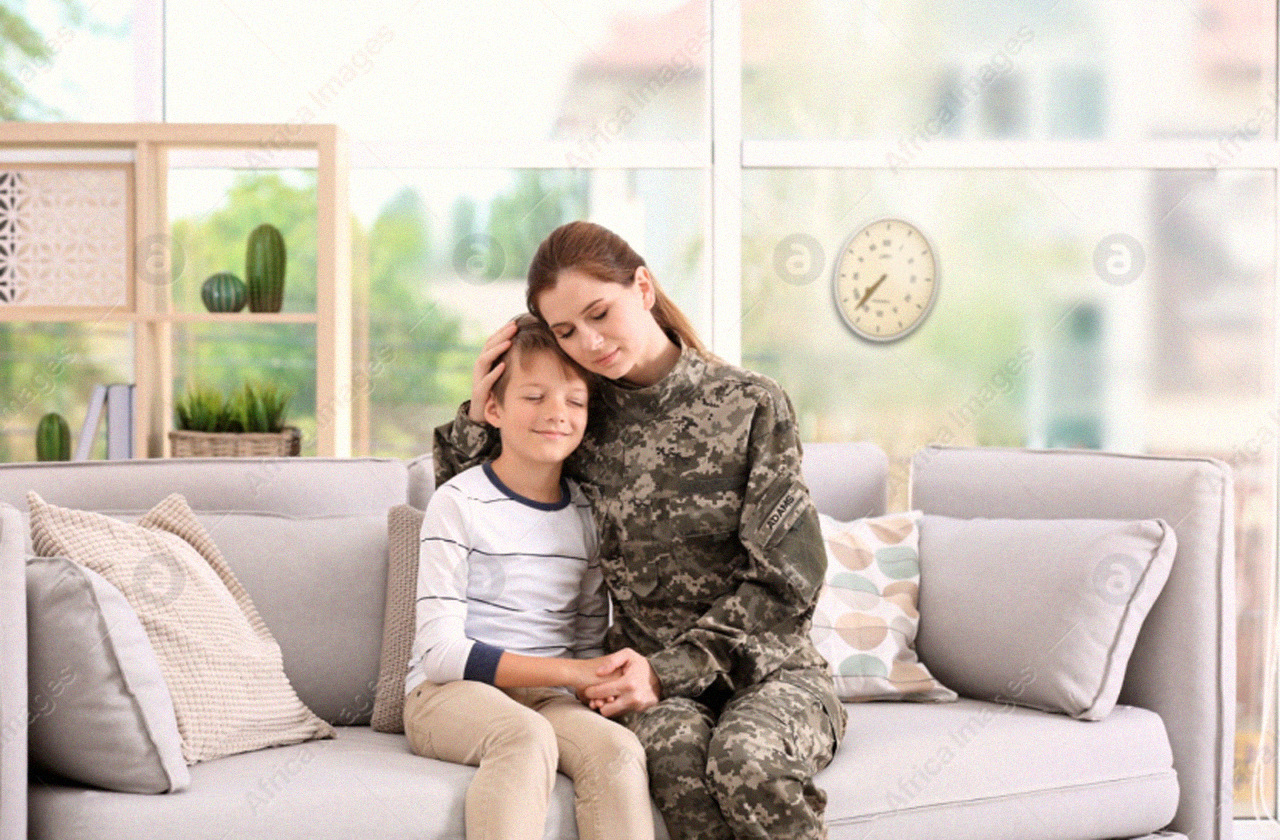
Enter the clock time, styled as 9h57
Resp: 7h37
